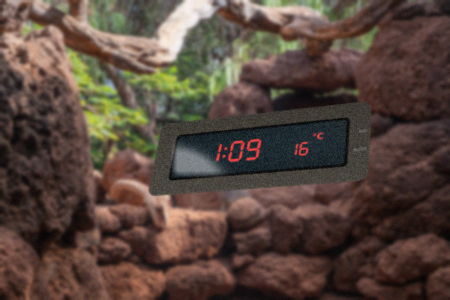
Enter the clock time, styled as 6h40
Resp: 1h09
